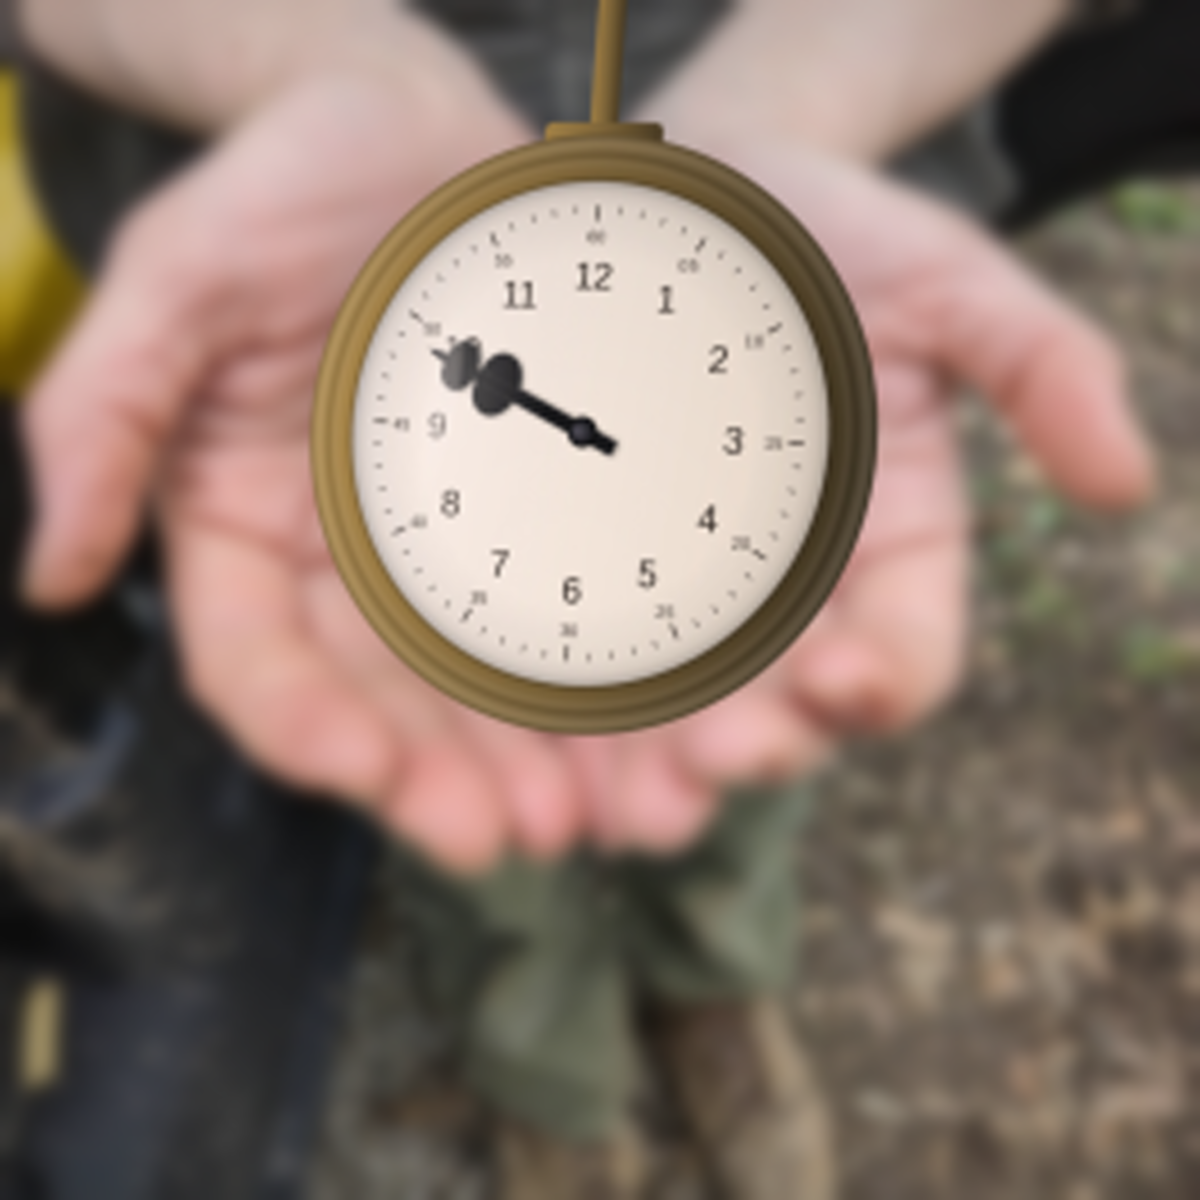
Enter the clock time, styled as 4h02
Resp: 9h49
